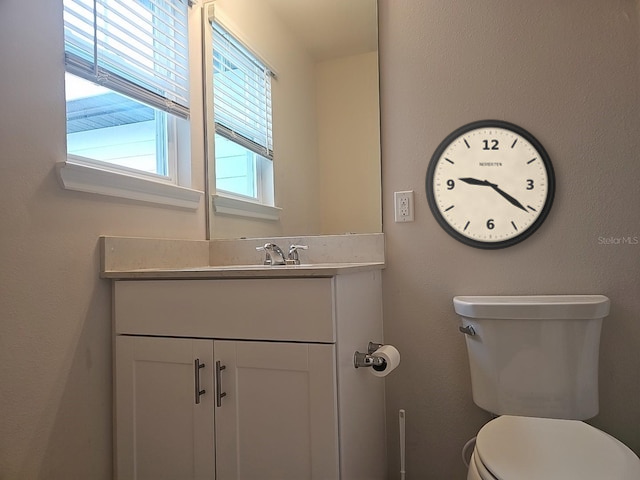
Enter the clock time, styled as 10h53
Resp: 9h21
